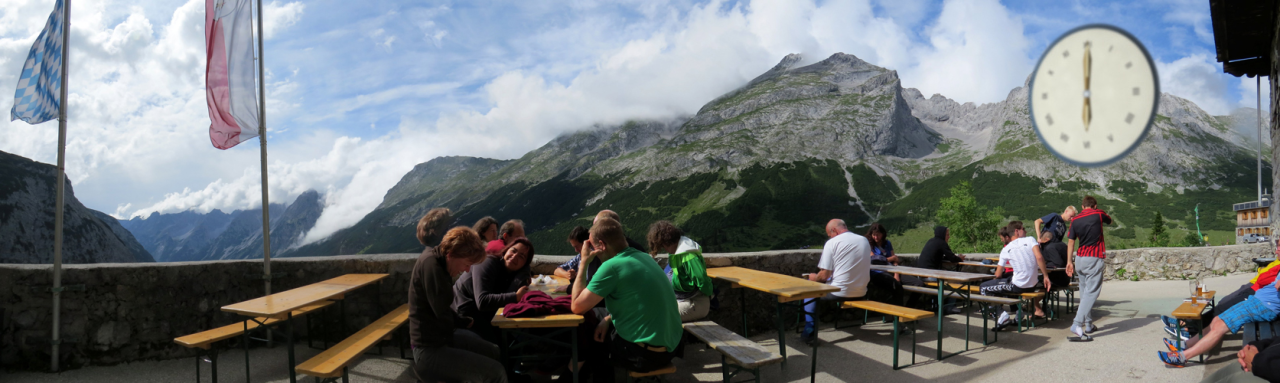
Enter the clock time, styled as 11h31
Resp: 6h00
